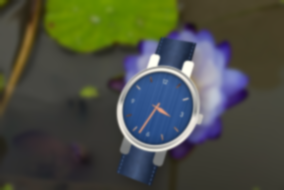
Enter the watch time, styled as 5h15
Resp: 3h33
